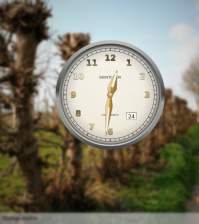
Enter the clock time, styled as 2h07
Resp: 12h31
